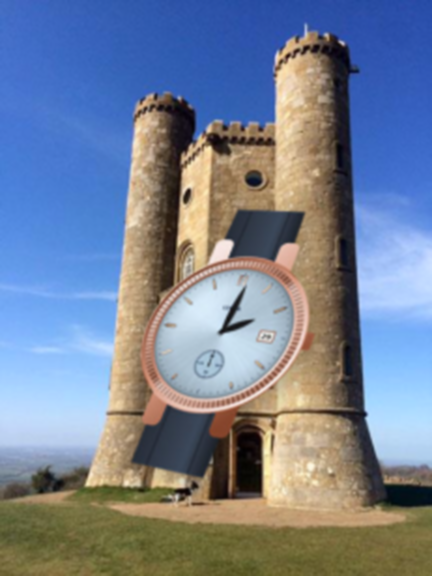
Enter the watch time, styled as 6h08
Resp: 2h01
